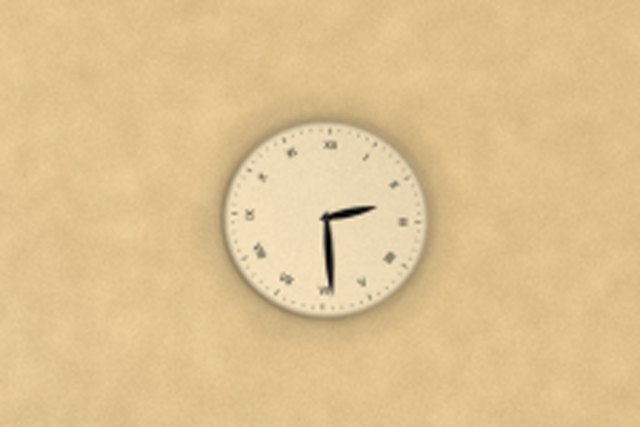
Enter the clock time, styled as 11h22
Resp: 2h29
